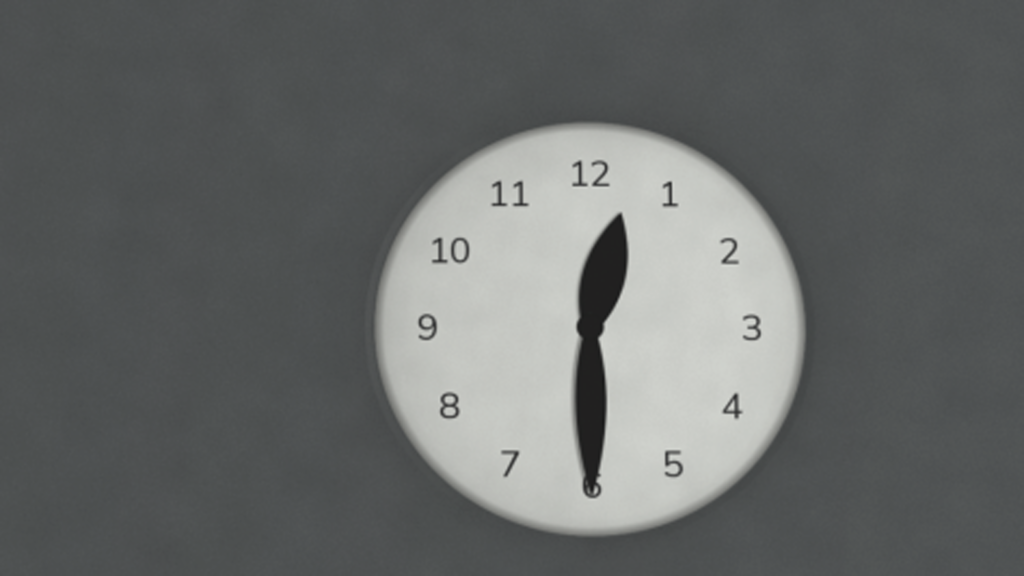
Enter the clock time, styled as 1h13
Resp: 12h30
